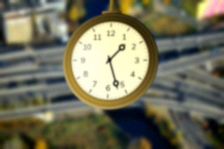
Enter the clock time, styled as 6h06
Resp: 1h27
